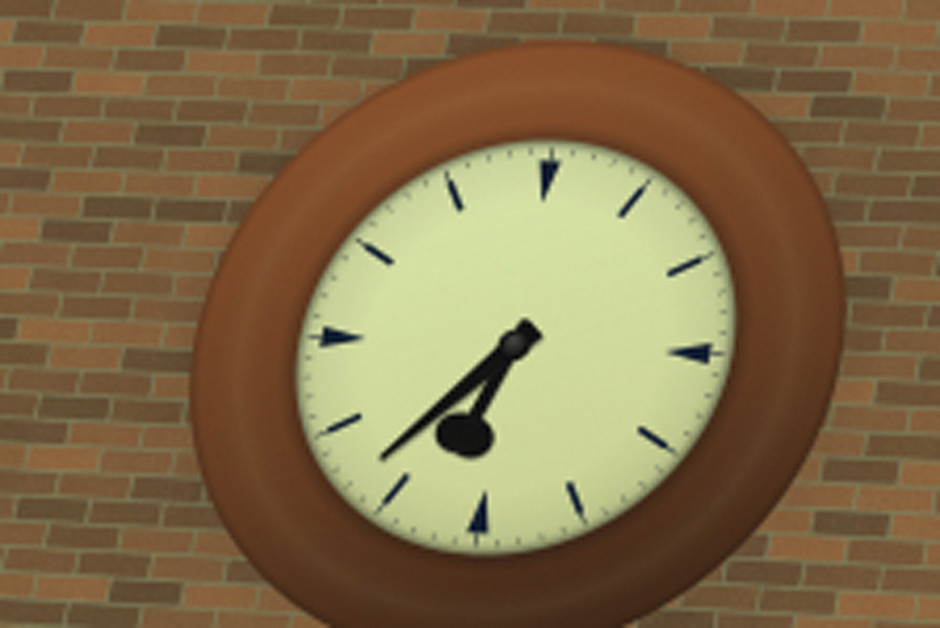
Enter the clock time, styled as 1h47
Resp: 6h37
